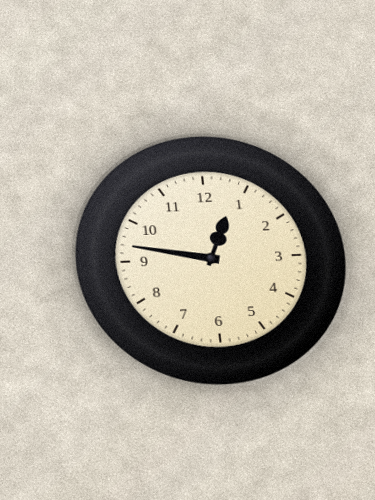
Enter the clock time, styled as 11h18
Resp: 12h47
